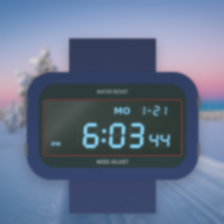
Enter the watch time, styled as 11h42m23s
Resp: 6h03m44s
